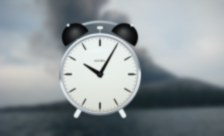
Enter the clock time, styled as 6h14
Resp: 10h05
